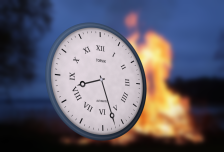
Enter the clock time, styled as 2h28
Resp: 8h27
